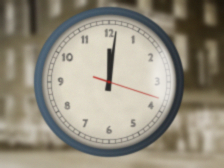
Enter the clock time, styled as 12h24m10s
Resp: 12h01m18s
